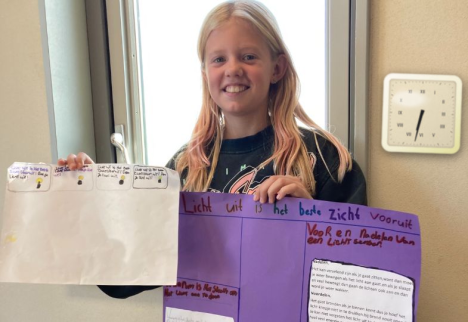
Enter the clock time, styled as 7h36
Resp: 6h32
